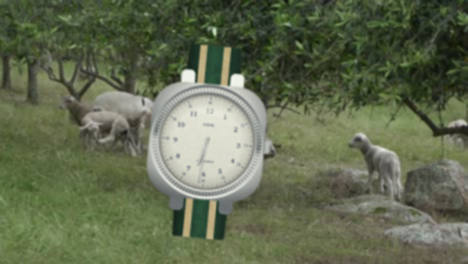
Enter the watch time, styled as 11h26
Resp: 6h31
